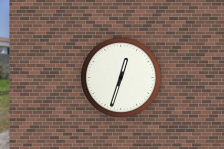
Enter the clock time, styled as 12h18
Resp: 12h33
